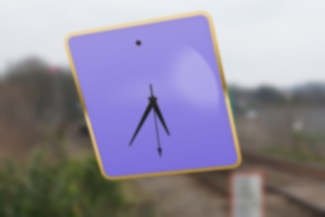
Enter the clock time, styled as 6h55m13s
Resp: 5h36m31s
